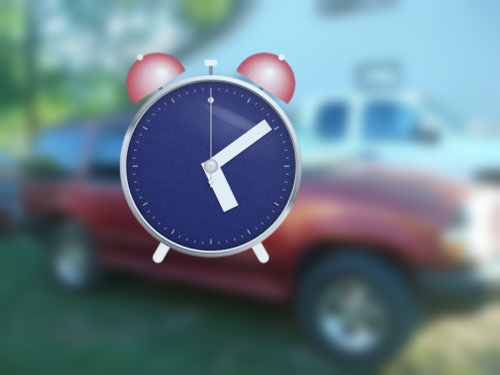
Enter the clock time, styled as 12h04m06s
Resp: 5h09m00s
